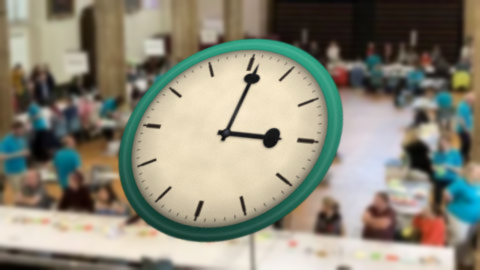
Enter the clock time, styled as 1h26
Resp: 3h01
